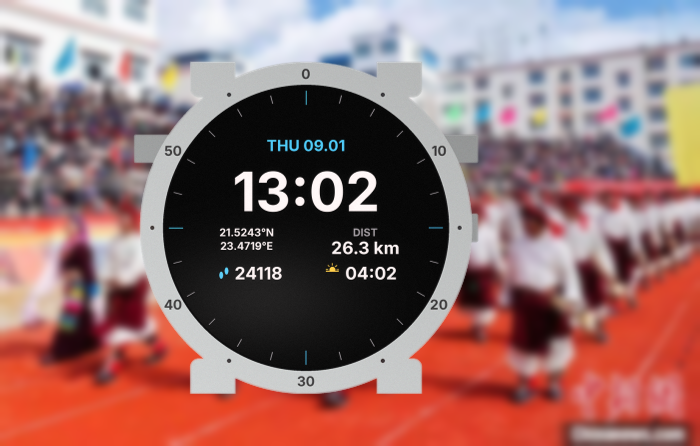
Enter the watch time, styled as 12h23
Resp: 13h02
